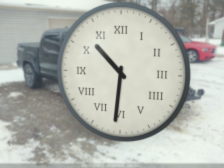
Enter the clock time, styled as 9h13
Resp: 10h31
